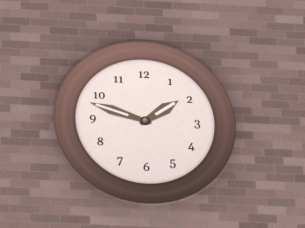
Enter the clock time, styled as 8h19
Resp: 1h48
